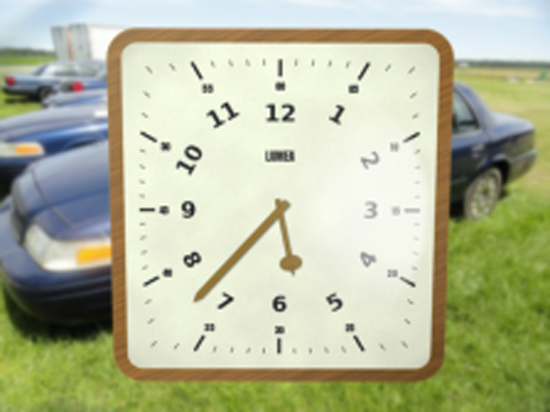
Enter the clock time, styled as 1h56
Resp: 5h37
